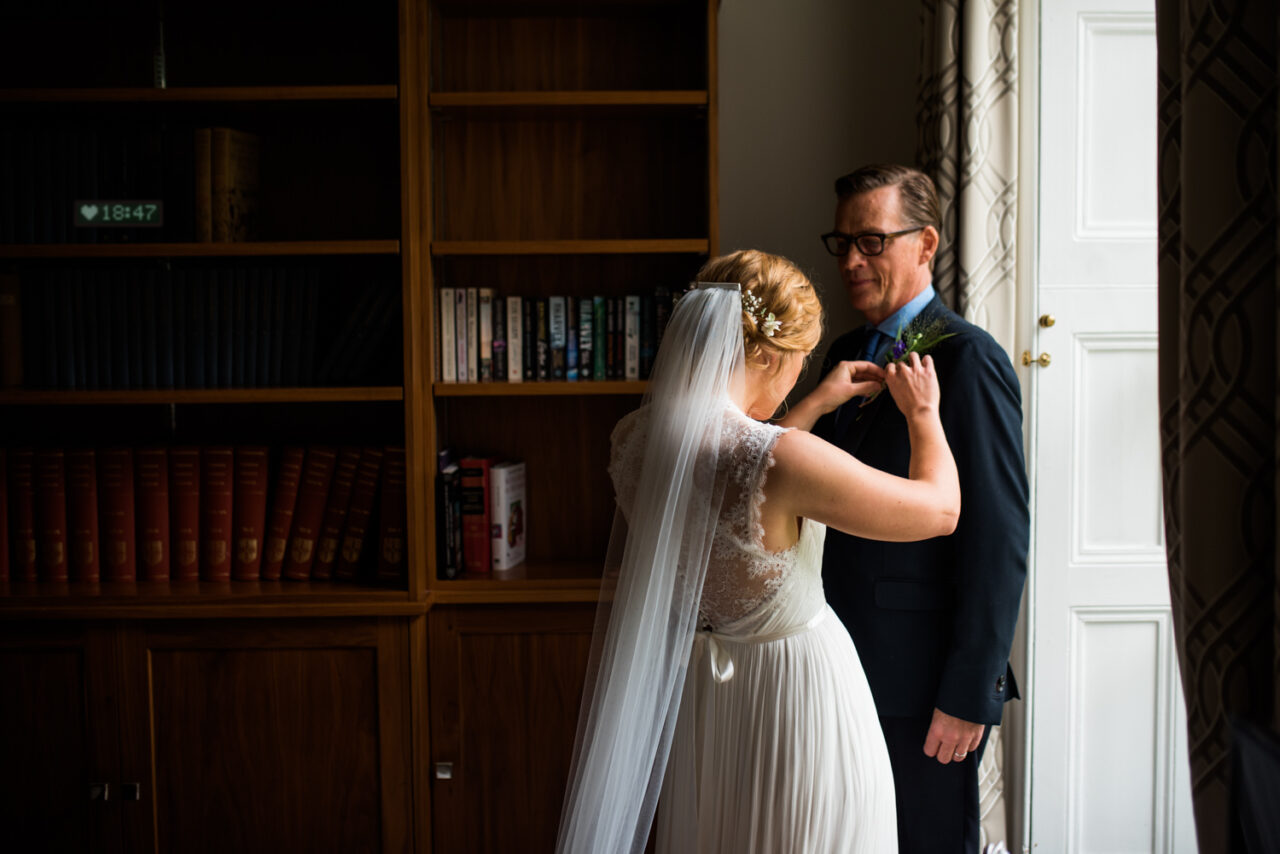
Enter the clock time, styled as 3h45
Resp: 18h47
